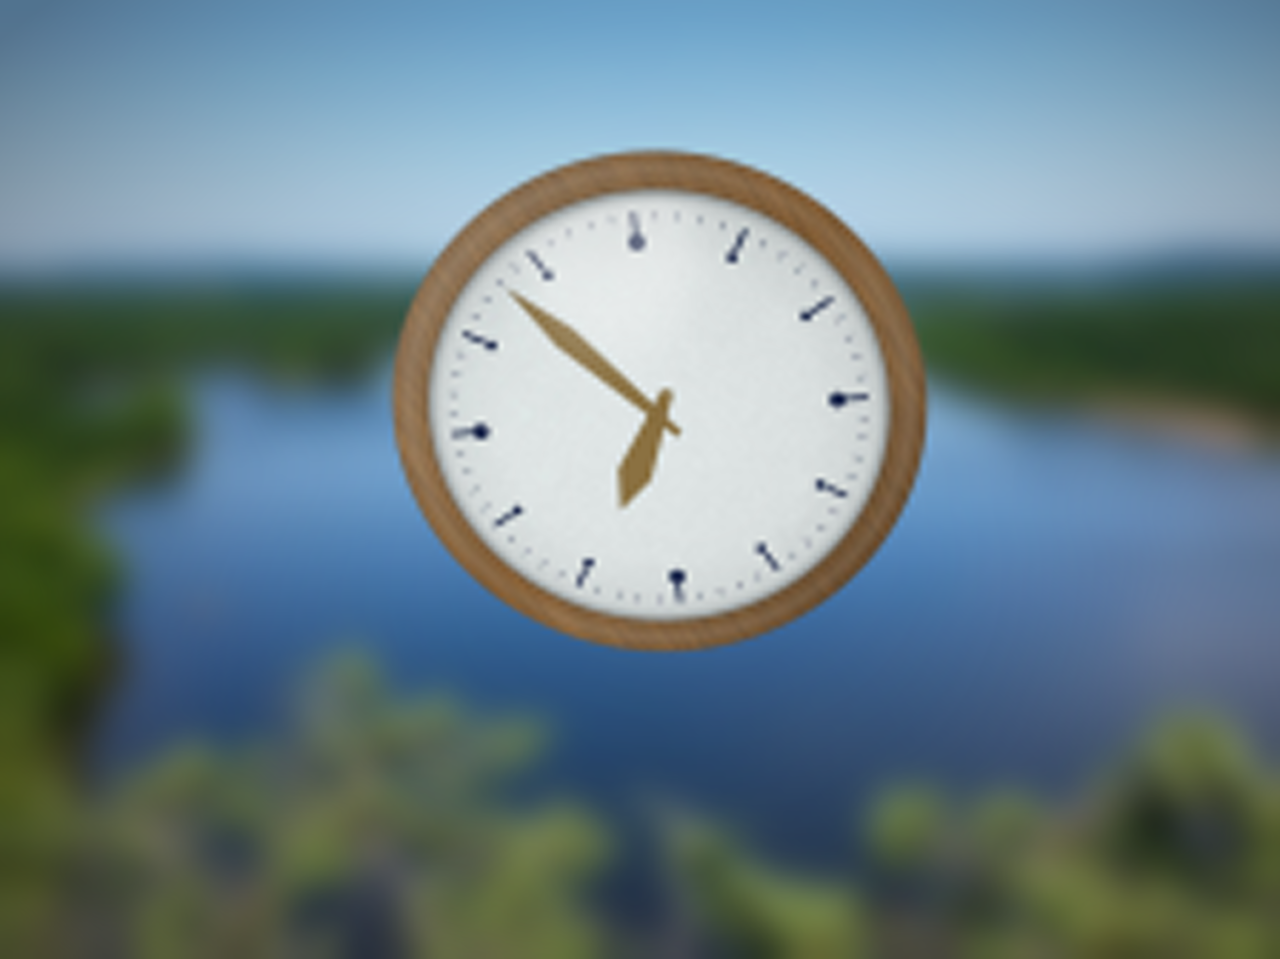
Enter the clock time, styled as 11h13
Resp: 6h53
